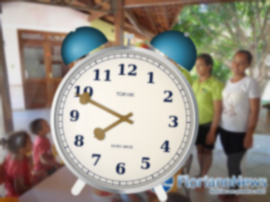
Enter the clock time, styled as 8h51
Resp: 7h49
